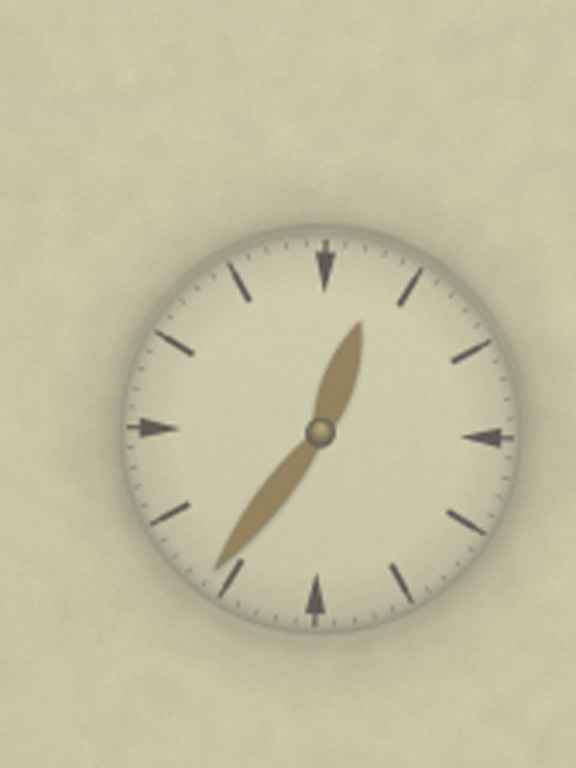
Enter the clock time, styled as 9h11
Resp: 12h36
